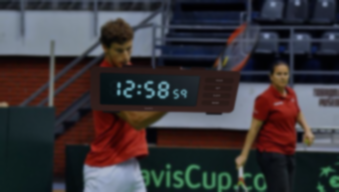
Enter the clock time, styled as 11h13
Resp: 12h58
